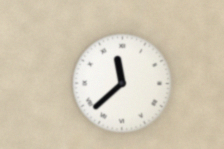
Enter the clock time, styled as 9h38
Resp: 11h38
